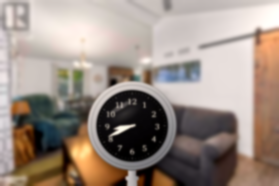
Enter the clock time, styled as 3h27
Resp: 8h41
